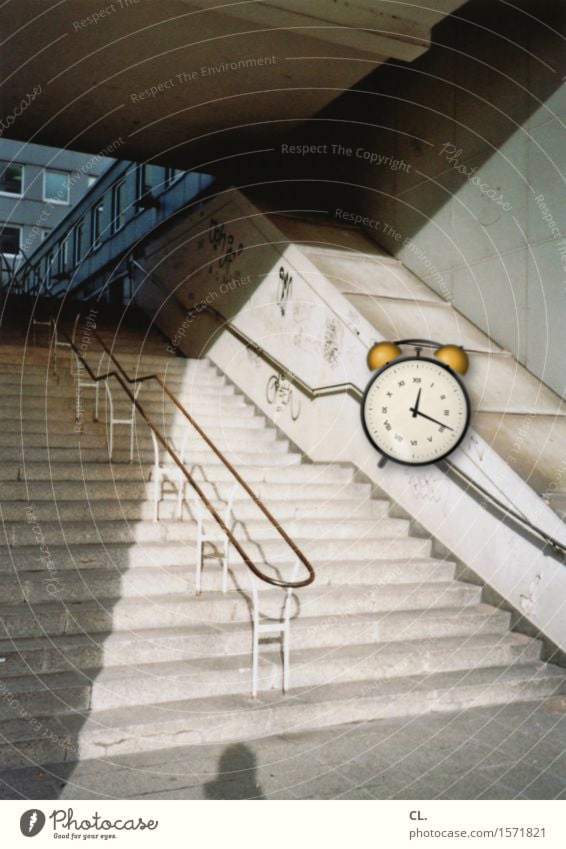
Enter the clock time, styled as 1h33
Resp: 12h19
